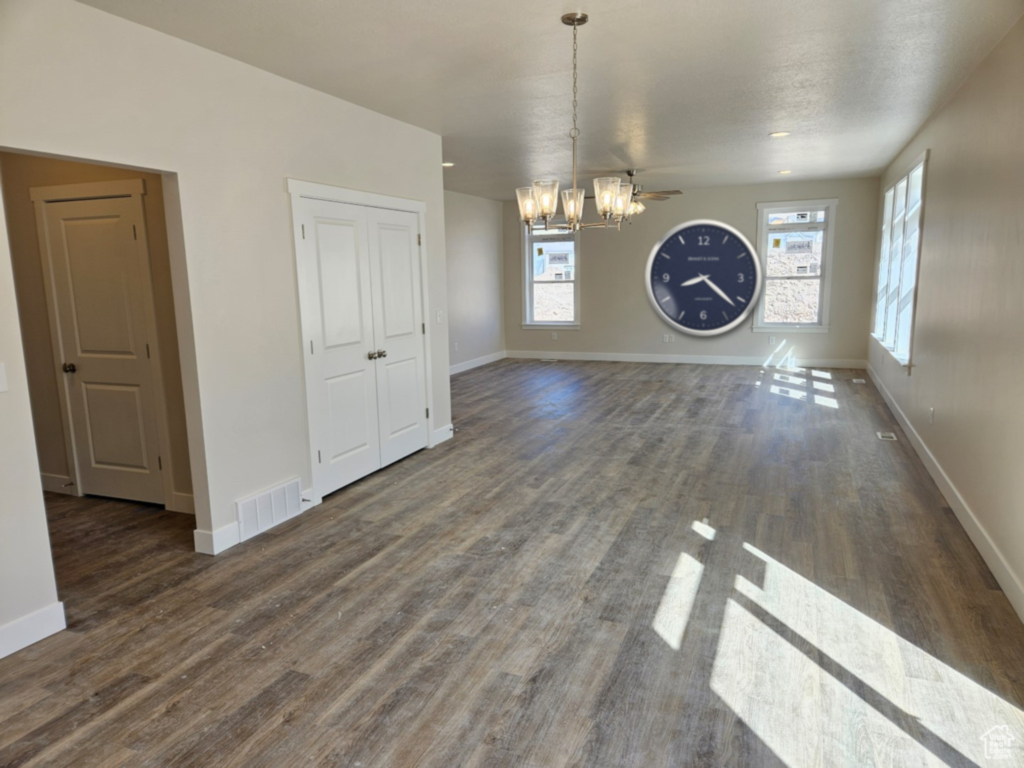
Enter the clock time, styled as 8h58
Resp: 8h22
